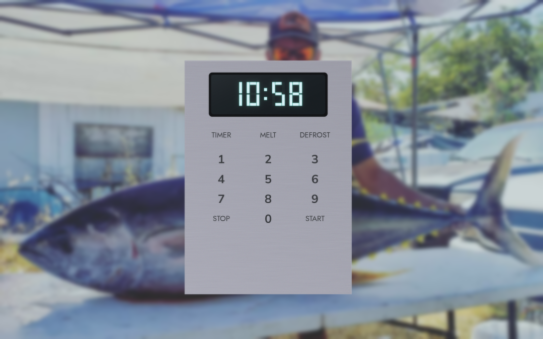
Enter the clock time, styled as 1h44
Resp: 10h58
